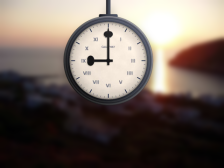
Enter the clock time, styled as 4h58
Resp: 9h00
